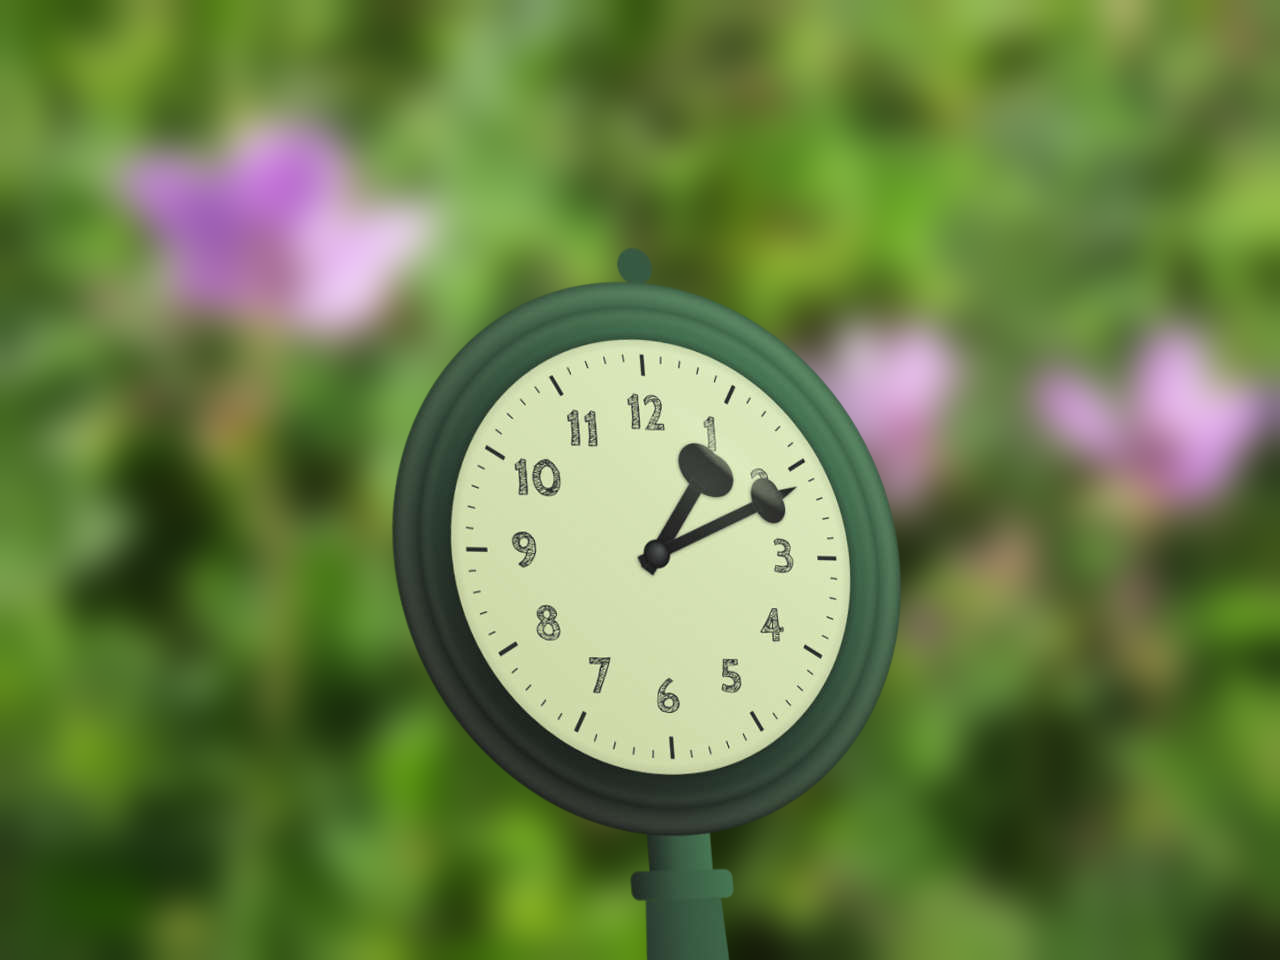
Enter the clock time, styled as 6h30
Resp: 1h11
